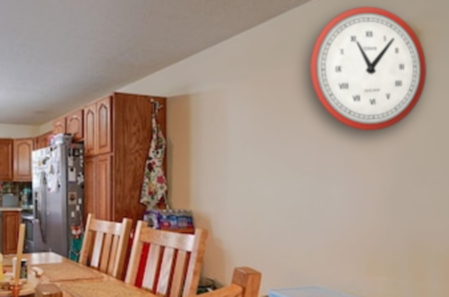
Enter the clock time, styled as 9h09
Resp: 11h07
